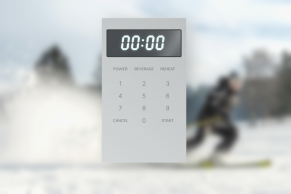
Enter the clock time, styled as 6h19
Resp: 0h00
